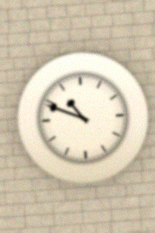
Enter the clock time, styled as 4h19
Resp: 10h49
